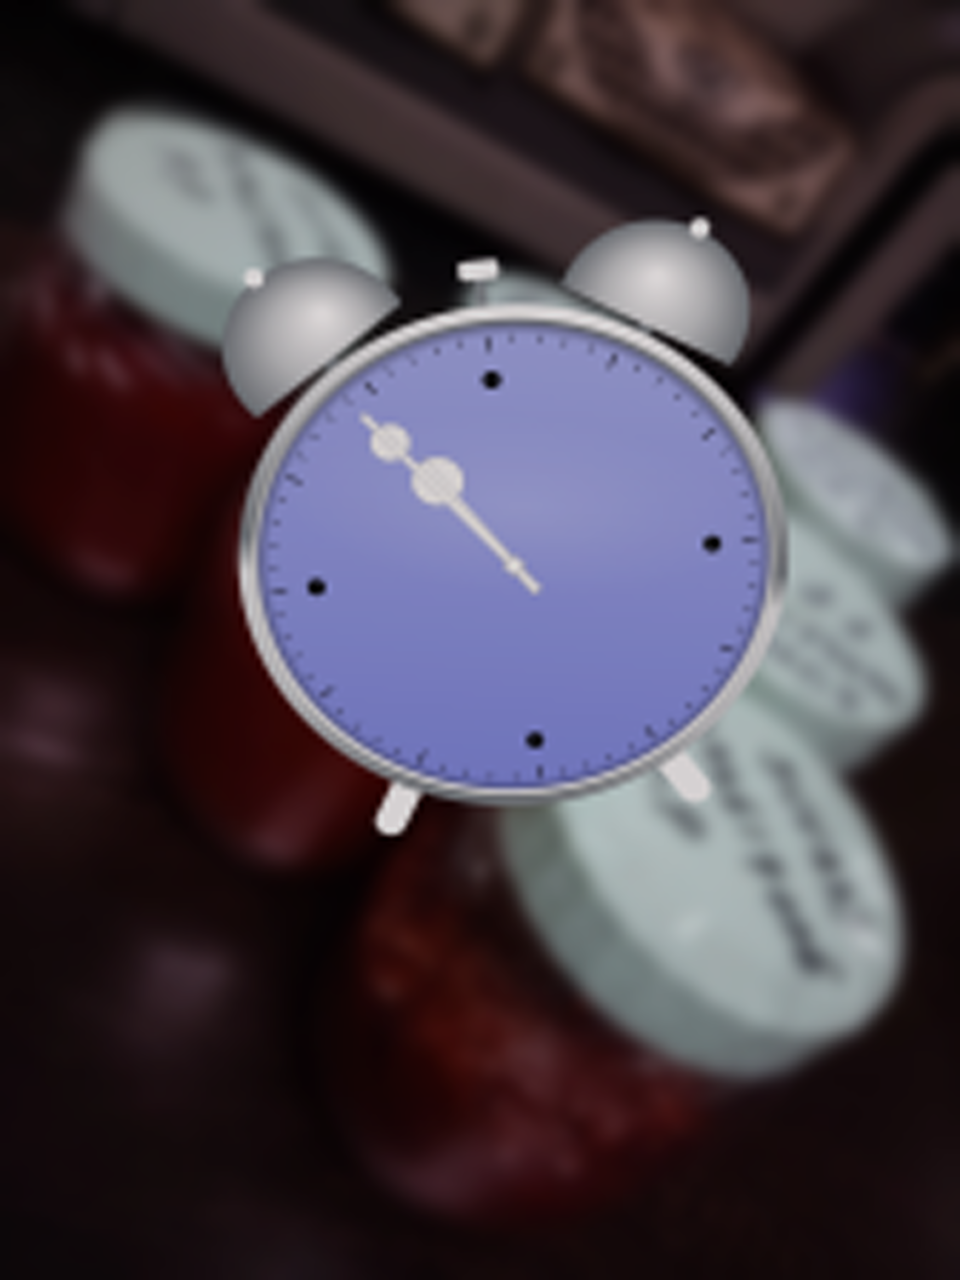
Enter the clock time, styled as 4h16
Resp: 10h54
